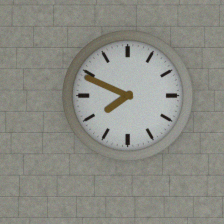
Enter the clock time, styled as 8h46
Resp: 7h49
